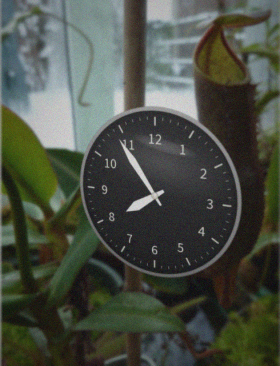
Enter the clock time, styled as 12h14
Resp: 7h54
